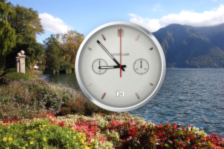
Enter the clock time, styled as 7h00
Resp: 8h53
